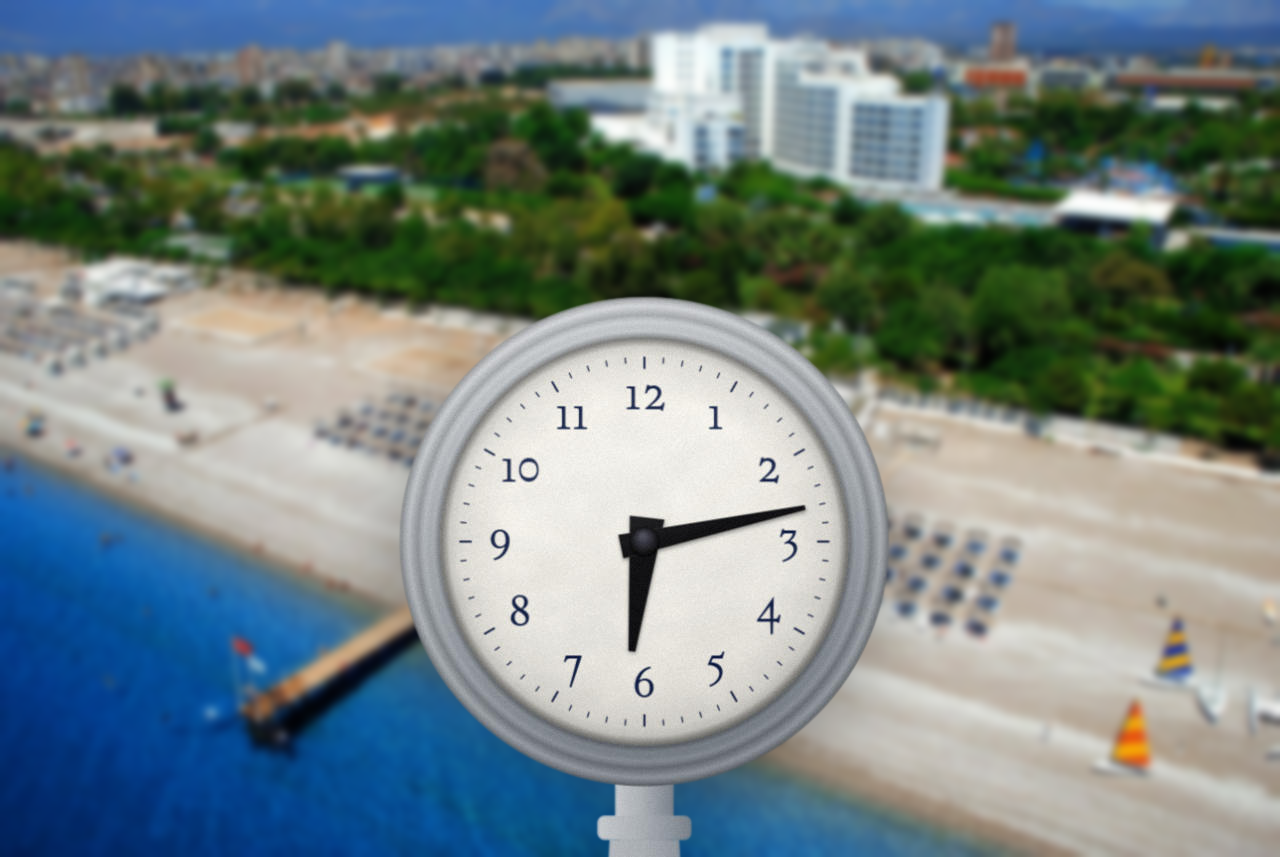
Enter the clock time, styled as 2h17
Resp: 6h13
